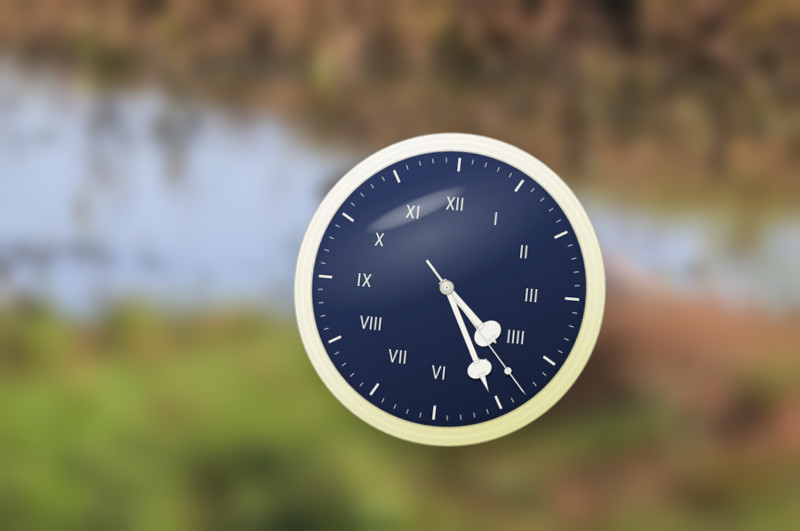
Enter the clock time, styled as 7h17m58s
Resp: 4h25m23s
